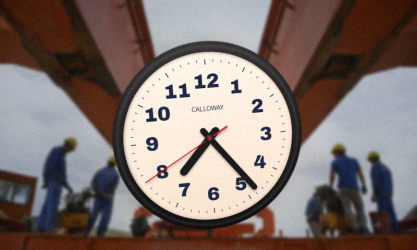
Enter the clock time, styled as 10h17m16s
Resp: 7h23m40s
